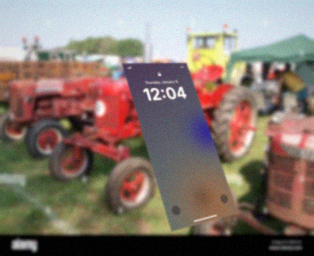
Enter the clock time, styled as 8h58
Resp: 12h04
